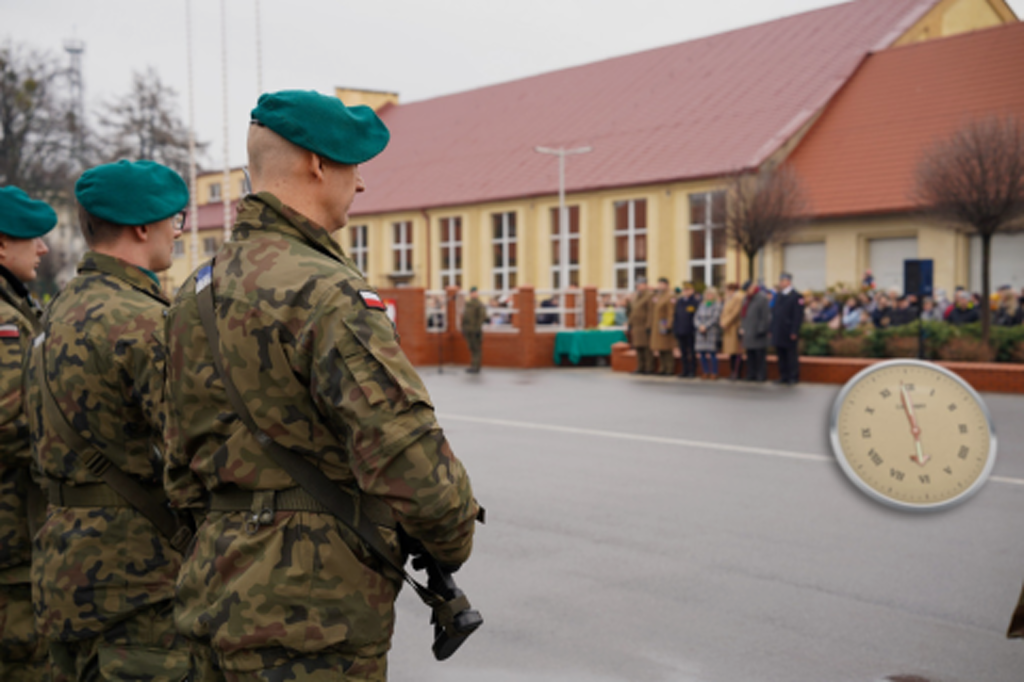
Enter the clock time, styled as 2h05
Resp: 5h59
